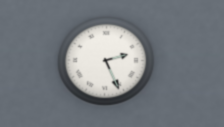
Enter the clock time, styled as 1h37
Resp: 2h26
